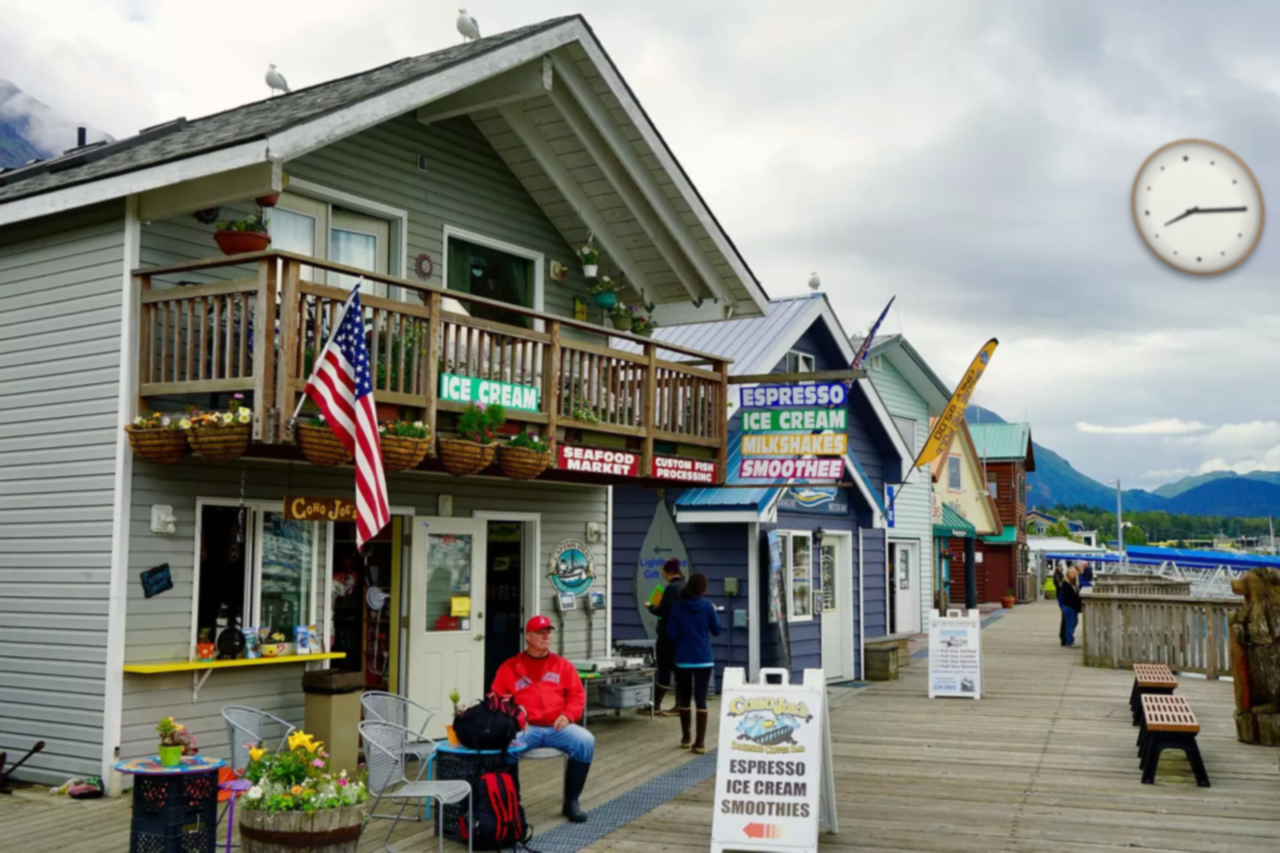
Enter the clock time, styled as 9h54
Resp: 8h15
